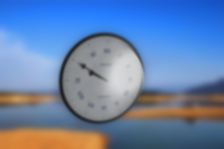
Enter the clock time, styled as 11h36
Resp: 9h50
